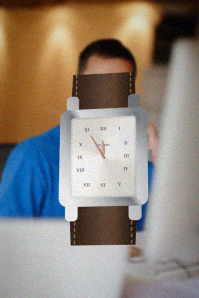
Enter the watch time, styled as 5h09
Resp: 11h55
